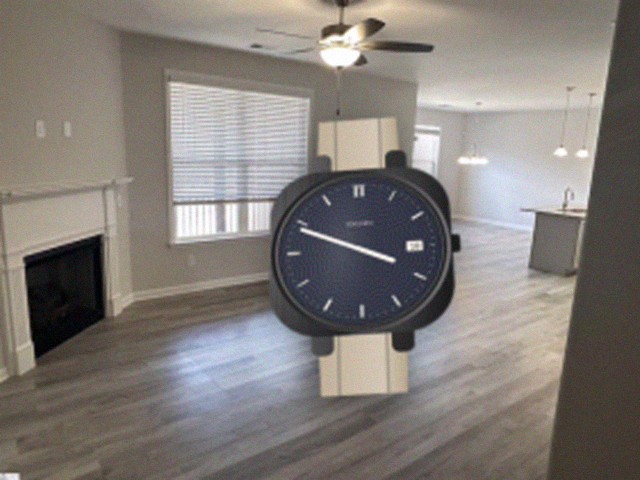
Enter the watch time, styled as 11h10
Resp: 3h49
